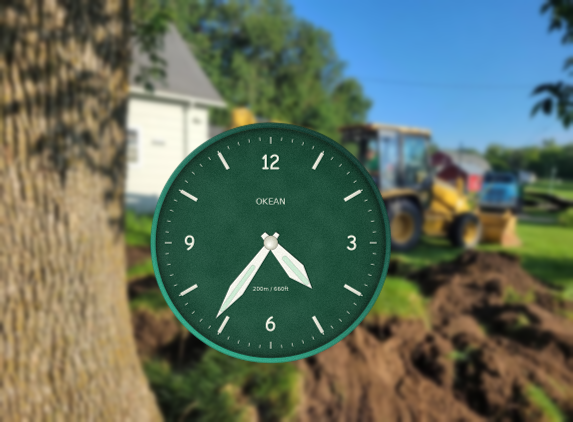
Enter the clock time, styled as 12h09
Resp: 4h36
